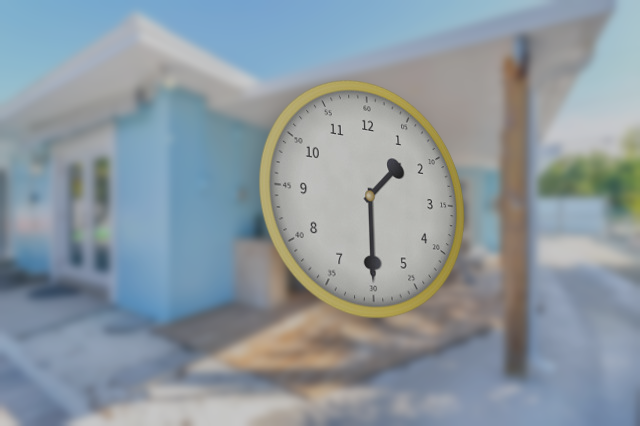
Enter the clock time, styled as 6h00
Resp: 1h30
